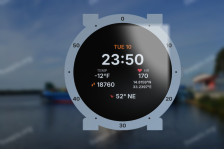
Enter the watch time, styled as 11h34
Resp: 23h50
